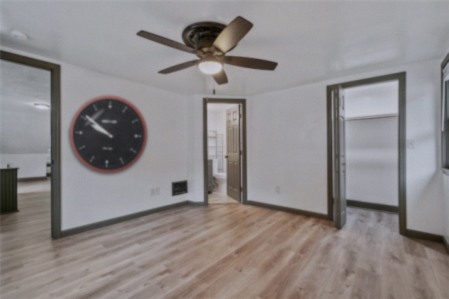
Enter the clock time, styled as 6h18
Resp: 9h51
